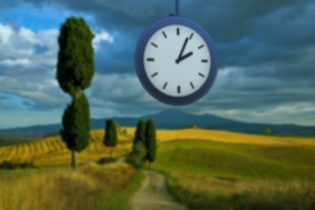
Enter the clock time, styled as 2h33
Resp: 2h04
